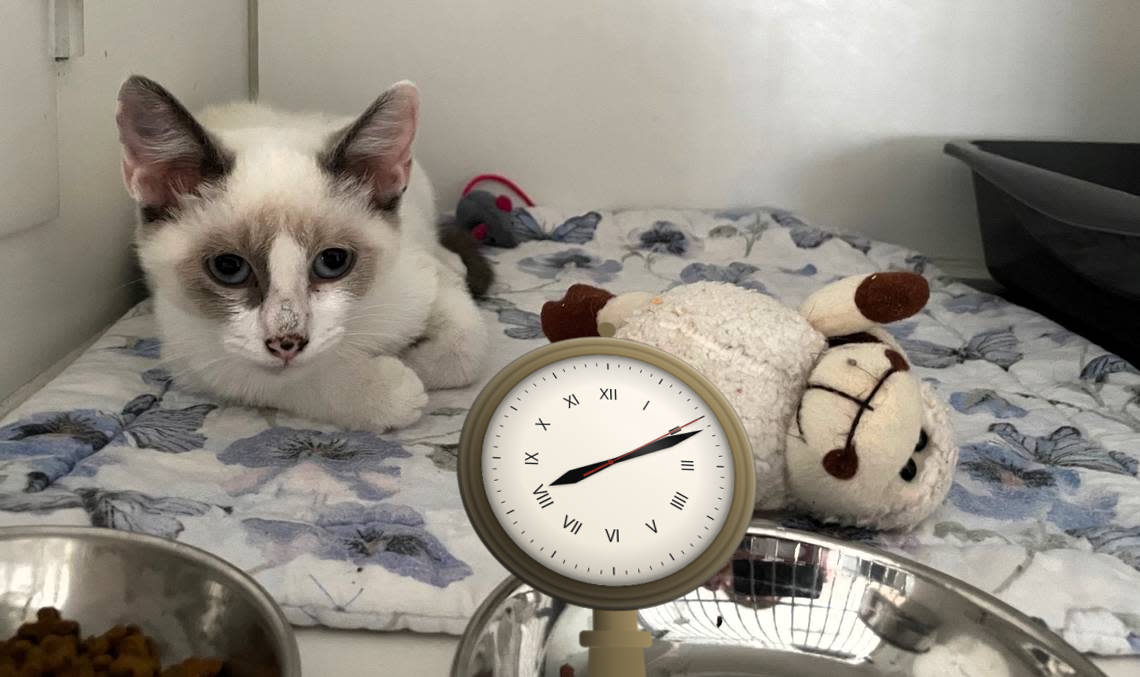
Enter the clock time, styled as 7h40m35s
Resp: 8h11m10s
